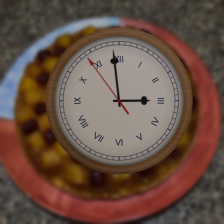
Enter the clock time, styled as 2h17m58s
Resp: 2h58m54s
